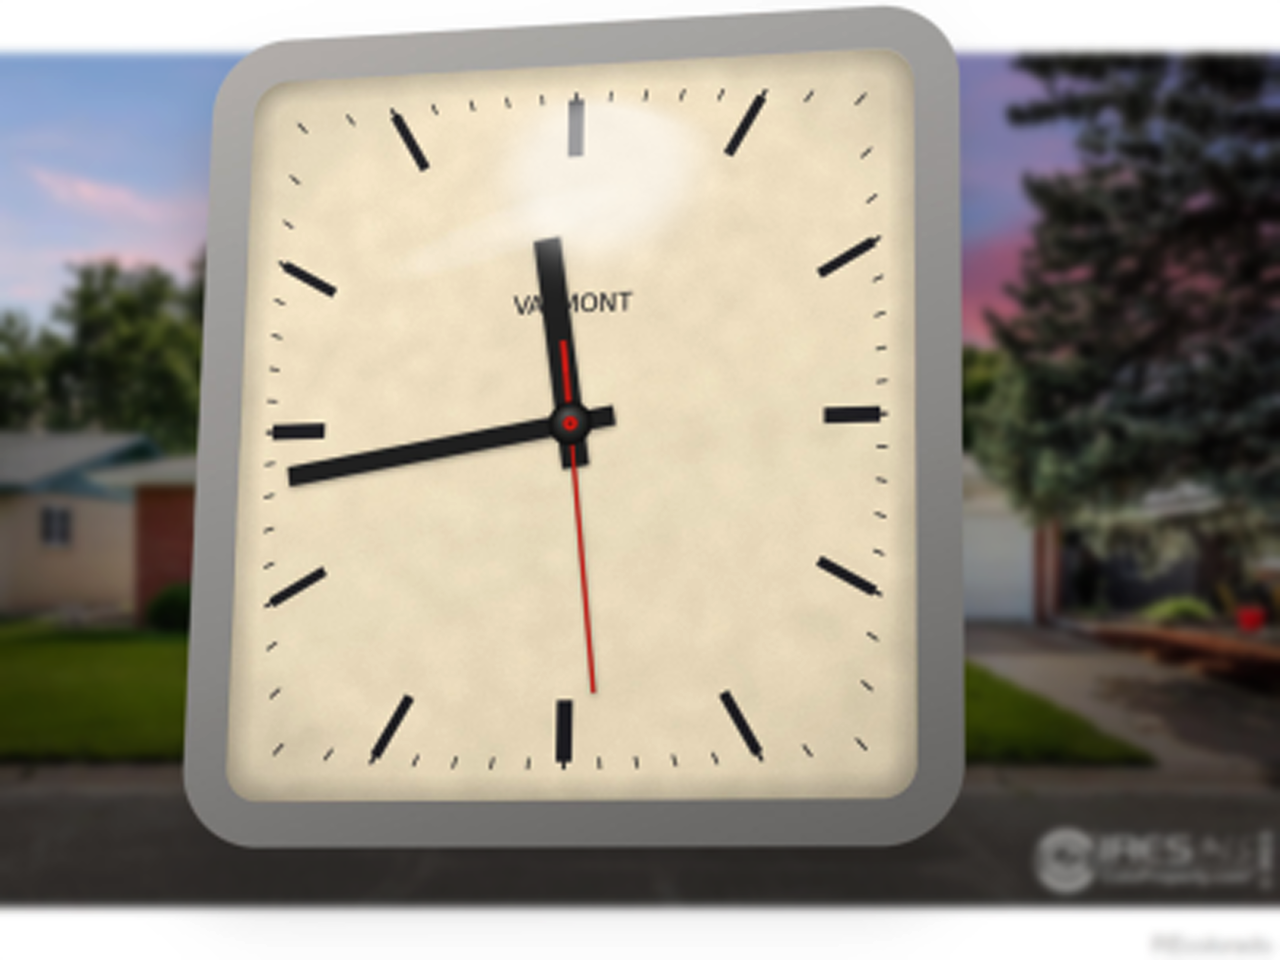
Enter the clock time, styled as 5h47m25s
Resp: 11h43m29s
